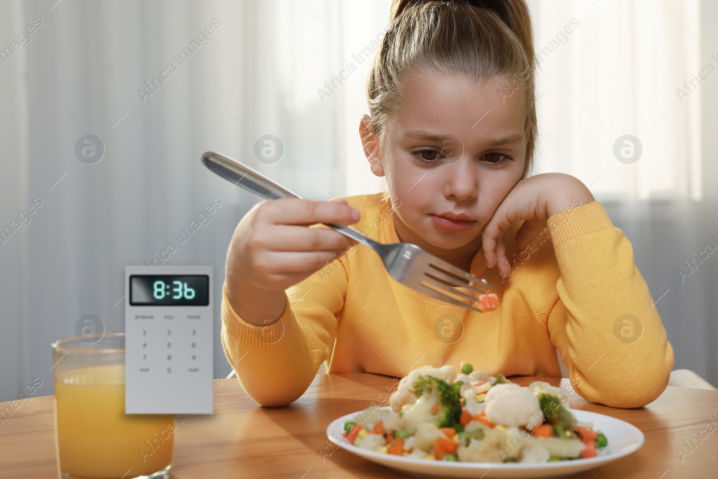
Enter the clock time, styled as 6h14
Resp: 8h36
